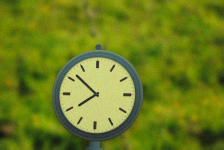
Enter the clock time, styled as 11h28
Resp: 7h52
